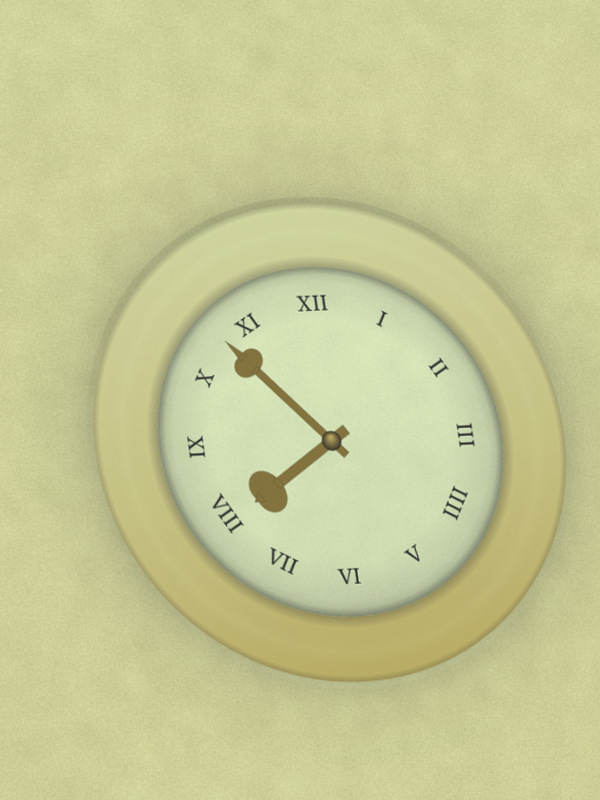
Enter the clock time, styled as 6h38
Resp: 7h53
